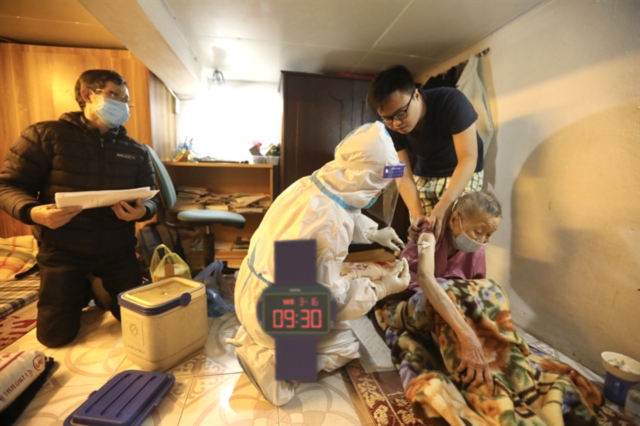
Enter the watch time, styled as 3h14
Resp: 9h30
